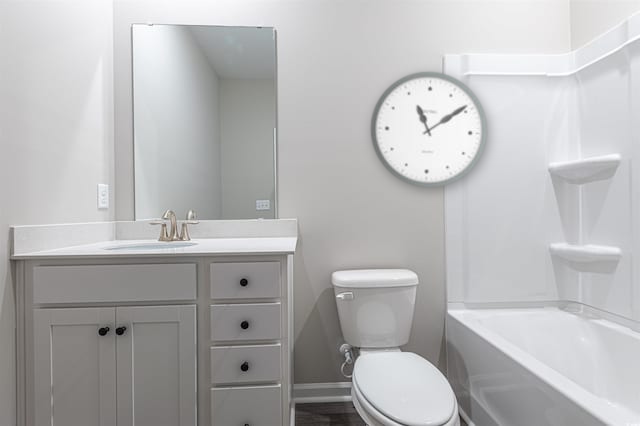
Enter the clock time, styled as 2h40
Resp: 11h09
